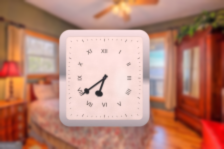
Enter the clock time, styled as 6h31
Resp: 6h39
